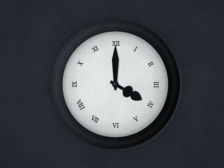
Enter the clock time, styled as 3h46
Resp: 4h00
